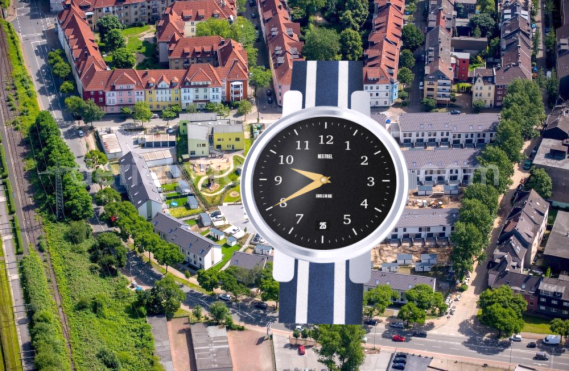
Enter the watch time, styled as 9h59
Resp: 9h40
